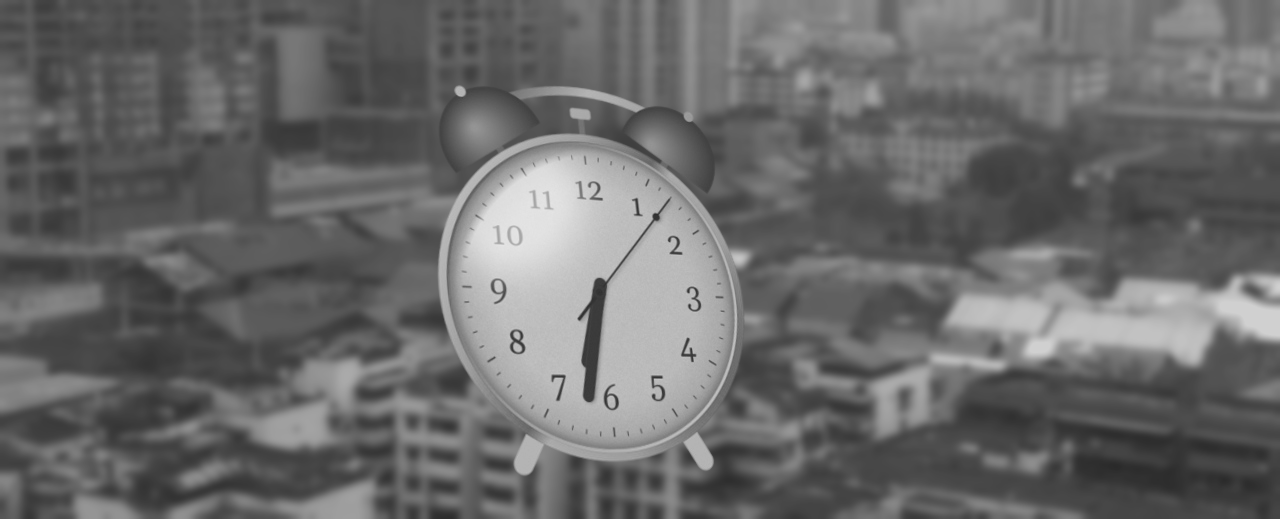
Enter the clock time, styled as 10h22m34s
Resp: 6h32m07s
